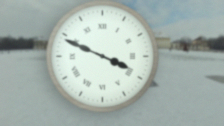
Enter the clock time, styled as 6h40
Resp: 3h49
